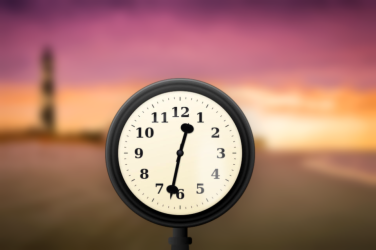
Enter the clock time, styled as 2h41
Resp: 12h32
